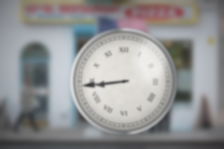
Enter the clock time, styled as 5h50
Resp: 8h44
